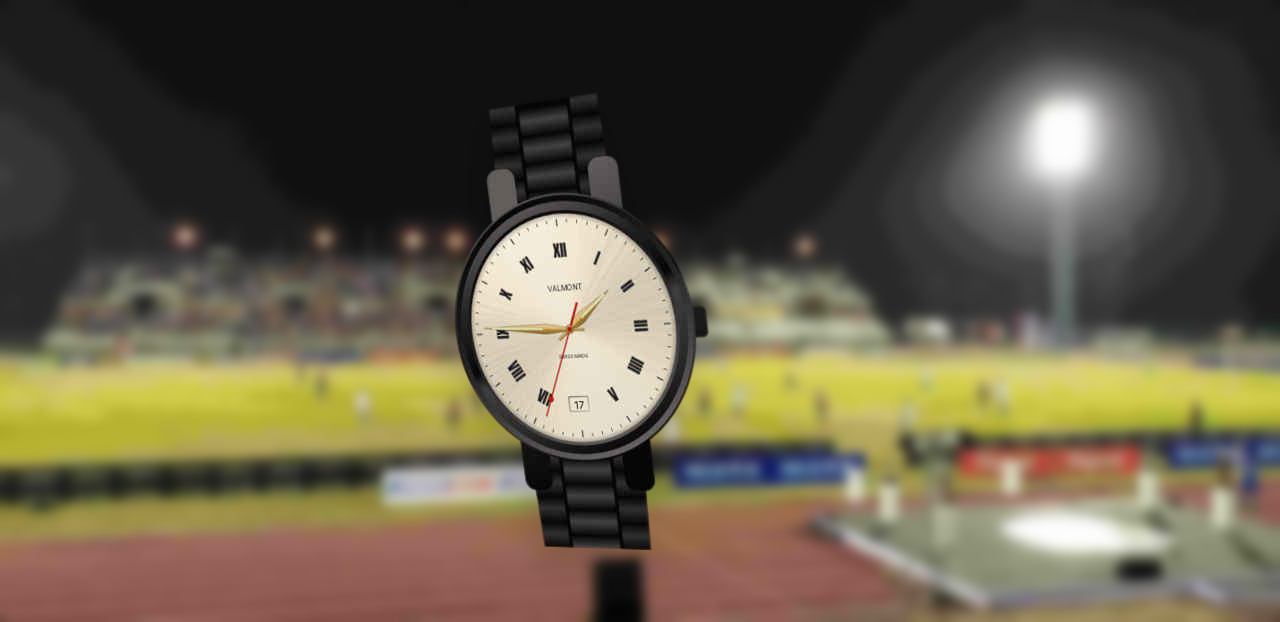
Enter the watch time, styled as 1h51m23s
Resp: 1h45m34s
